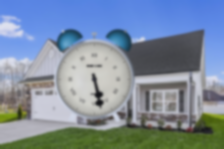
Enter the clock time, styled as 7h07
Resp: 5h28
